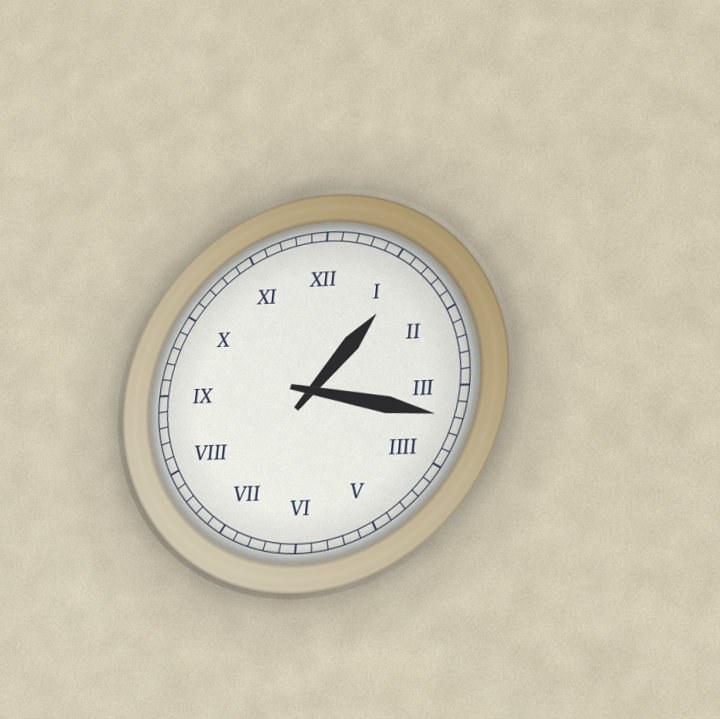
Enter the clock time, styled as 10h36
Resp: 1h17
